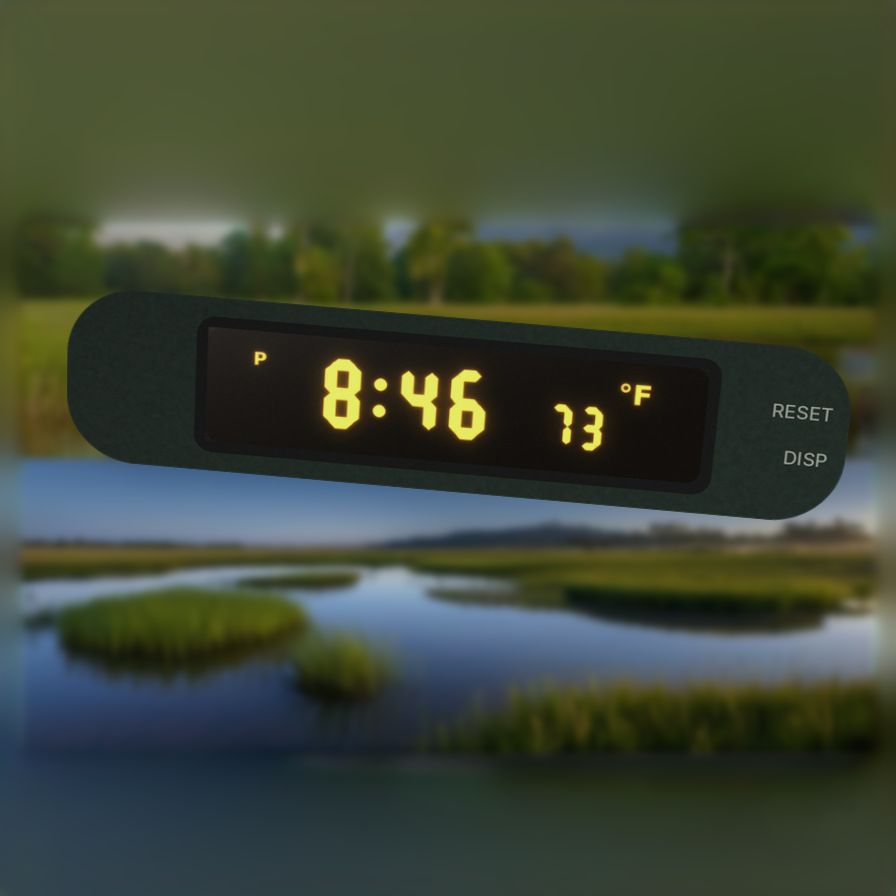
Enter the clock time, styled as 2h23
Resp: 8h46
